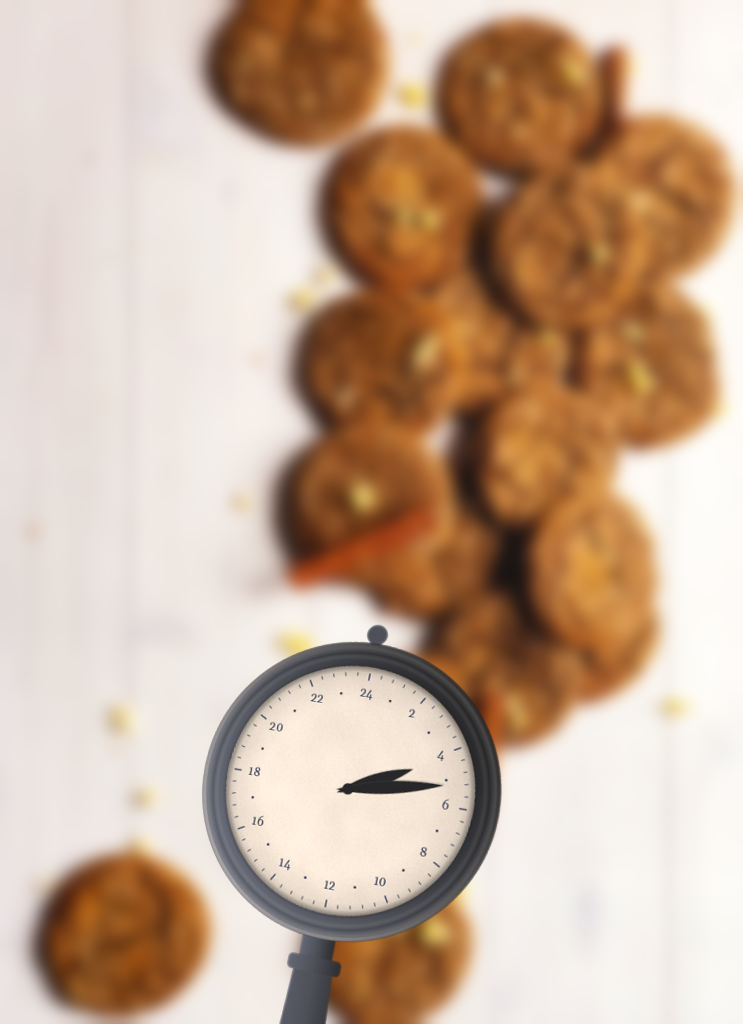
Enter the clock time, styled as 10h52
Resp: 4h13
